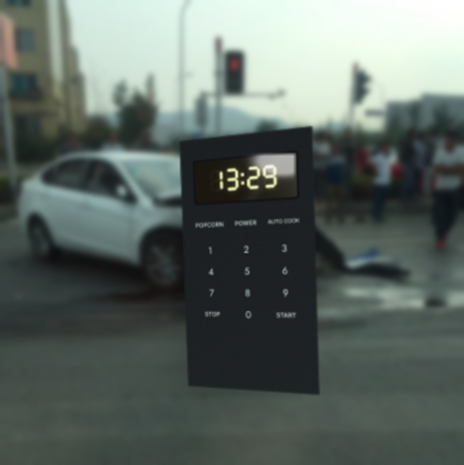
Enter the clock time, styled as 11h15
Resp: 13h29
